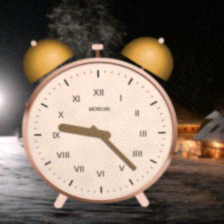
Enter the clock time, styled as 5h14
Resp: 9h23
